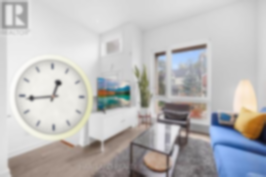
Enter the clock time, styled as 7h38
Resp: 12h44
